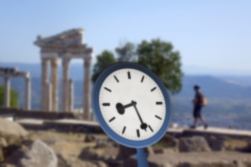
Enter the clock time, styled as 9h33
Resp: 8h27
